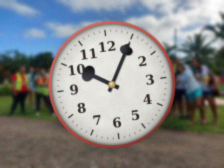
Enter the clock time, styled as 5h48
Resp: 10h05
